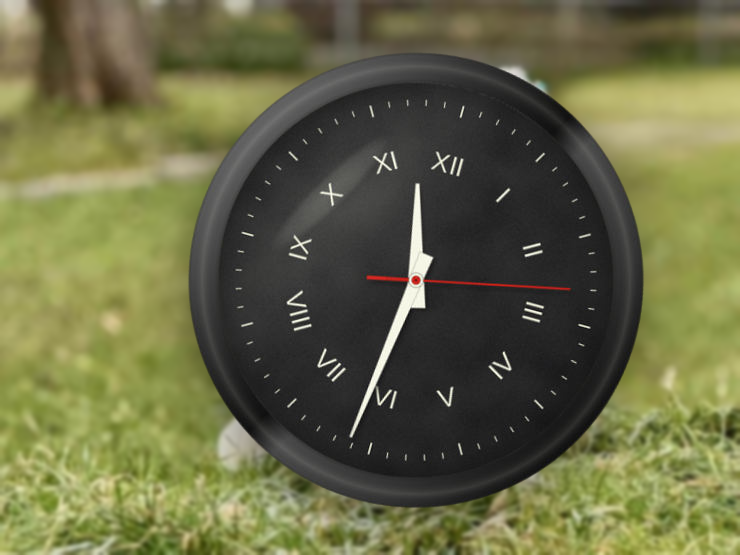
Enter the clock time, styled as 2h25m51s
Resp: 11h31m13s
